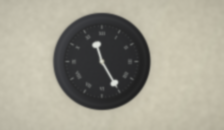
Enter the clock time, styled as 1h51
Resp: 11h25
